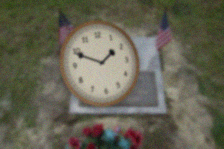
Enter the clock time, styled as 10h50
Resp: 1h49
